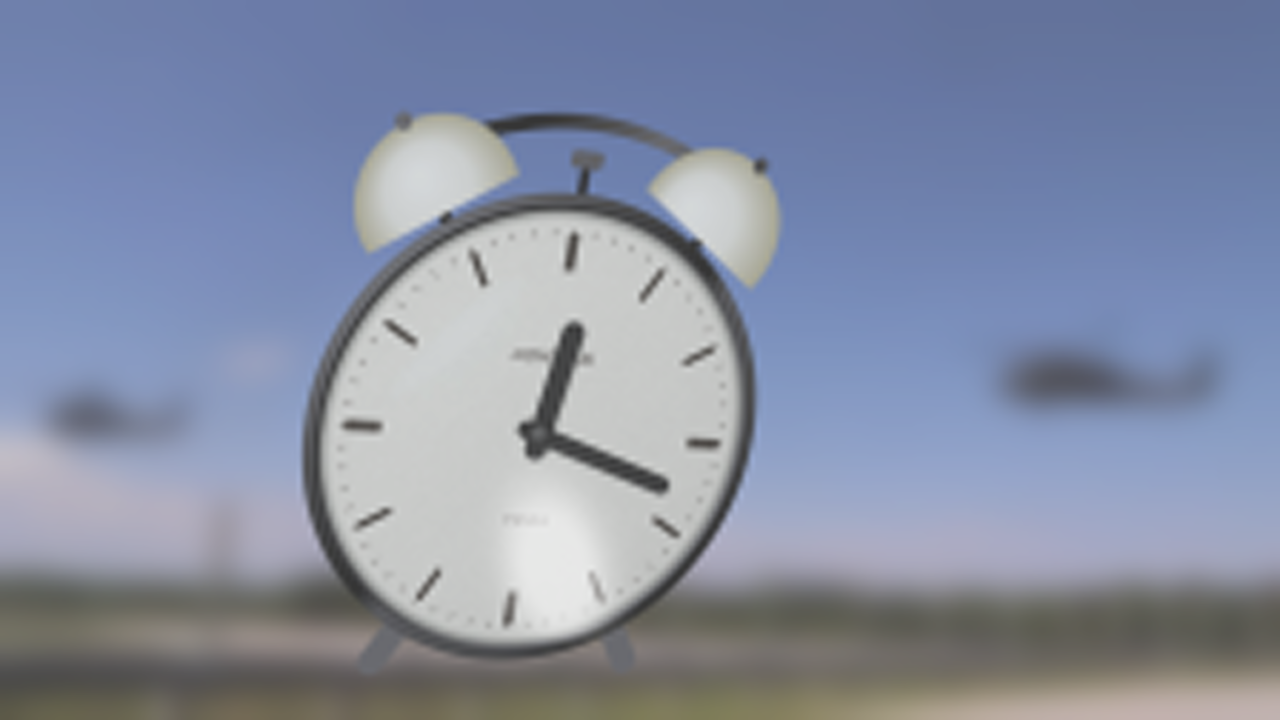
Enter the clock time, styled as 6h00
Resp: 12h18
